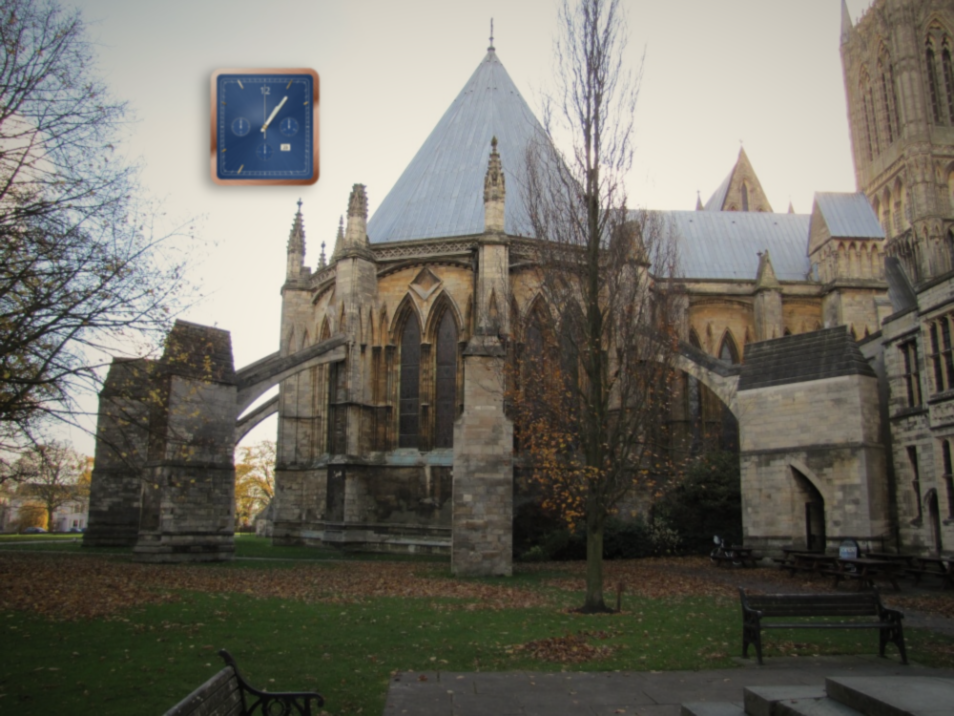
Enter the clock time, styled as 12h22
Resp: 1h06
